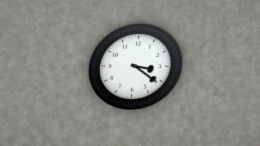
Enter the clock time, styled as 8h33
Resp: 3h21
